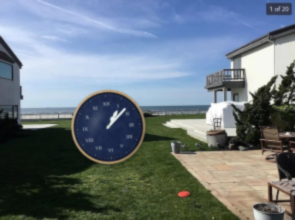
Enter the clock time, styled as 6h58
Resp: 1h08
